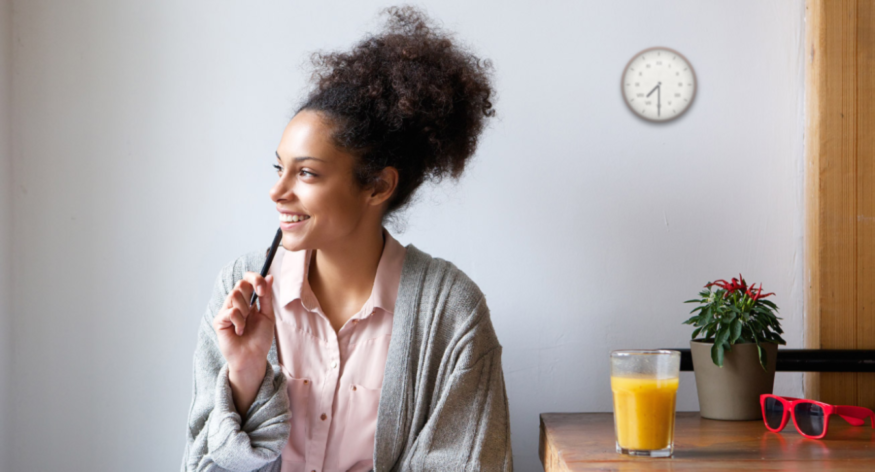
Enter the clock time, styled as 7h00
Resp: 7h30
